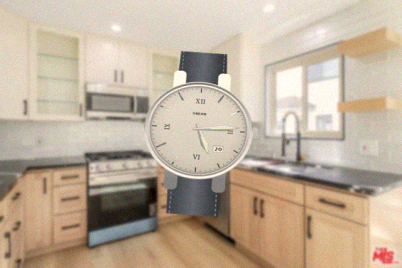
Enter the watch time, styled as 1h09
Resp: 5h14
